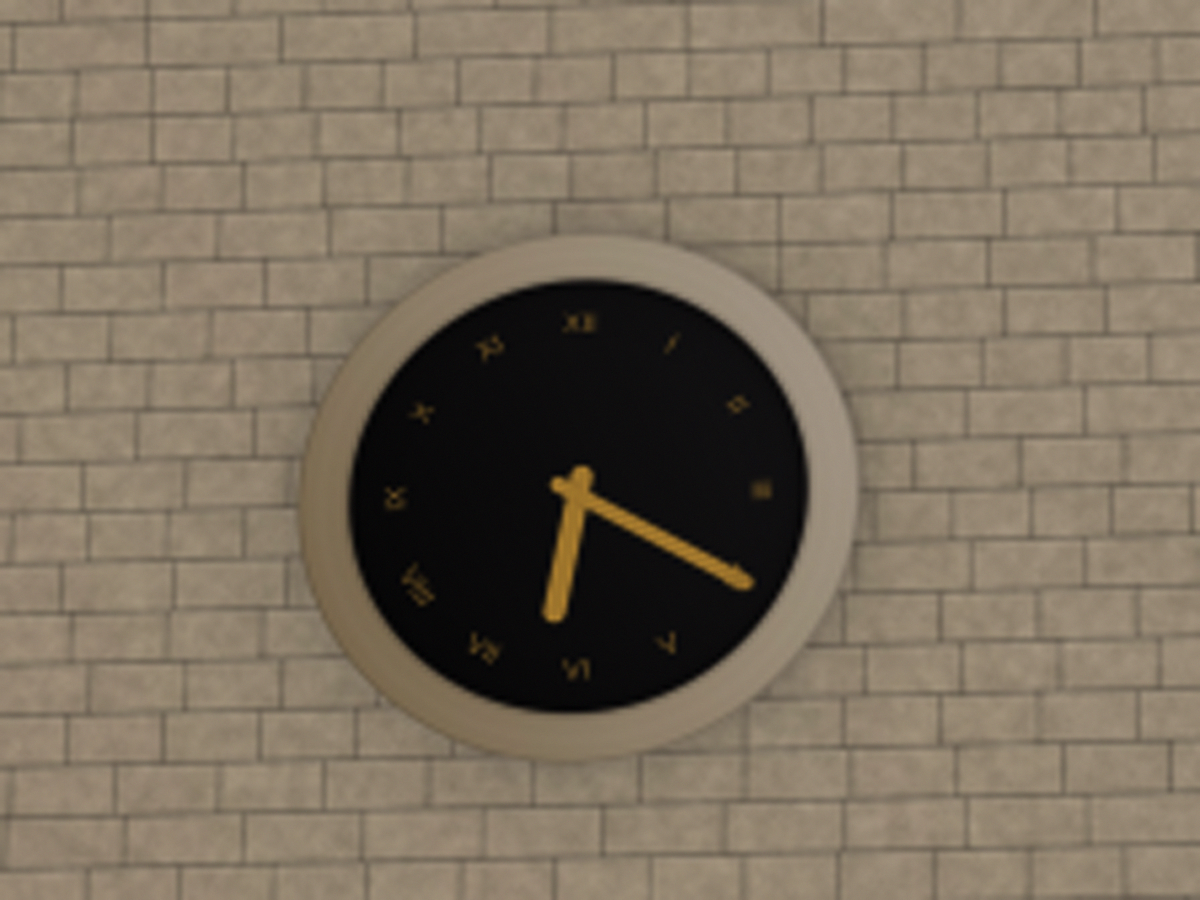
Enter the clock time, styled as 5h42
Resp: 6h20
